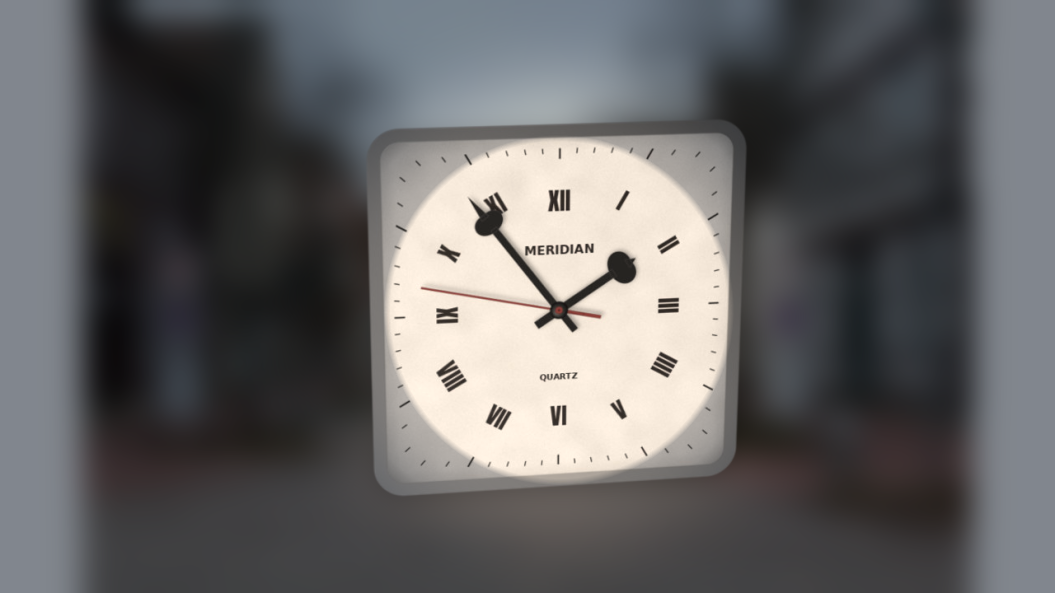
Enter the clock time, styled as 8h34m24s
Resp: 1h53m47s
